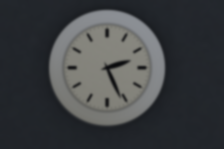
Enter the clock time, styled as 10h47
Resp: 2h26
